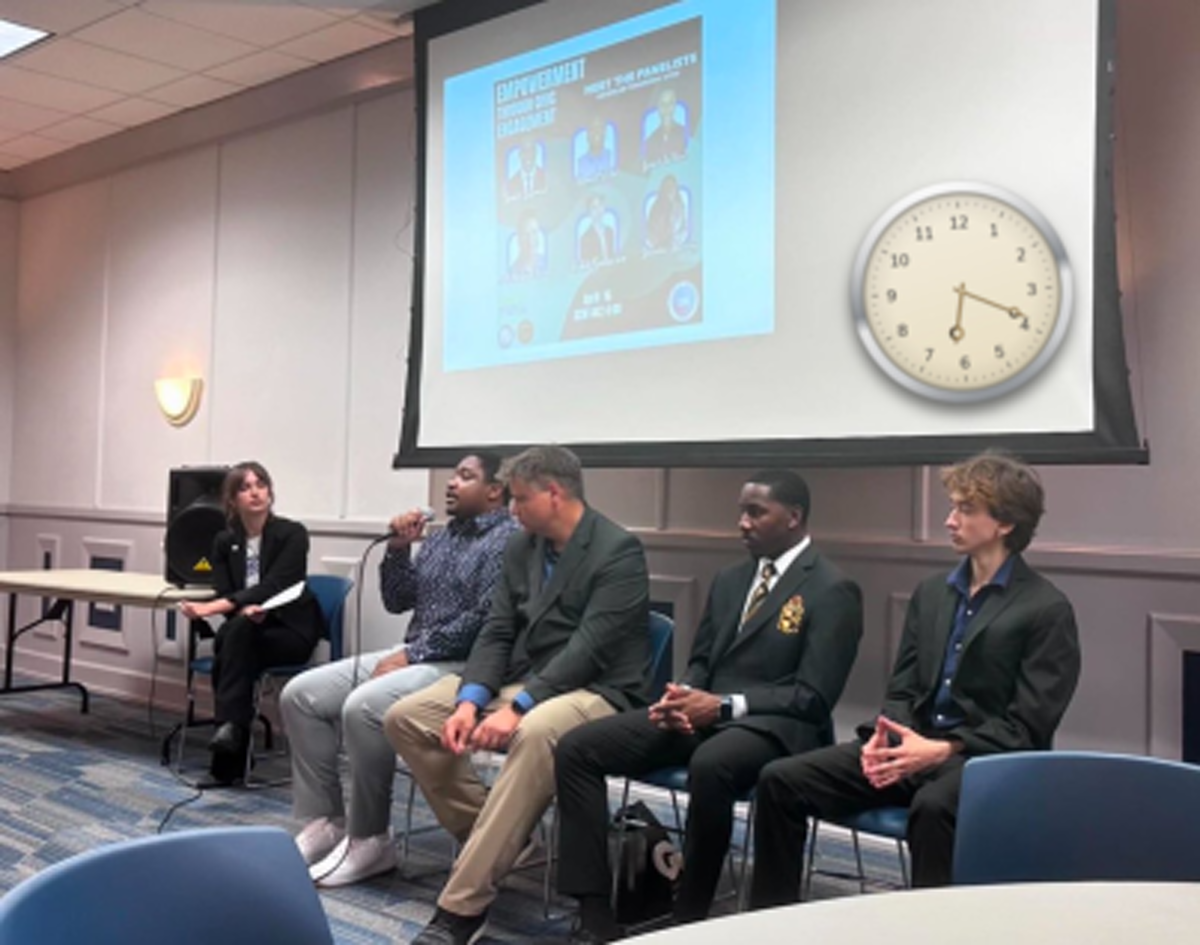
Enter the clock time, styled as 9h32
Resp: 6h19
